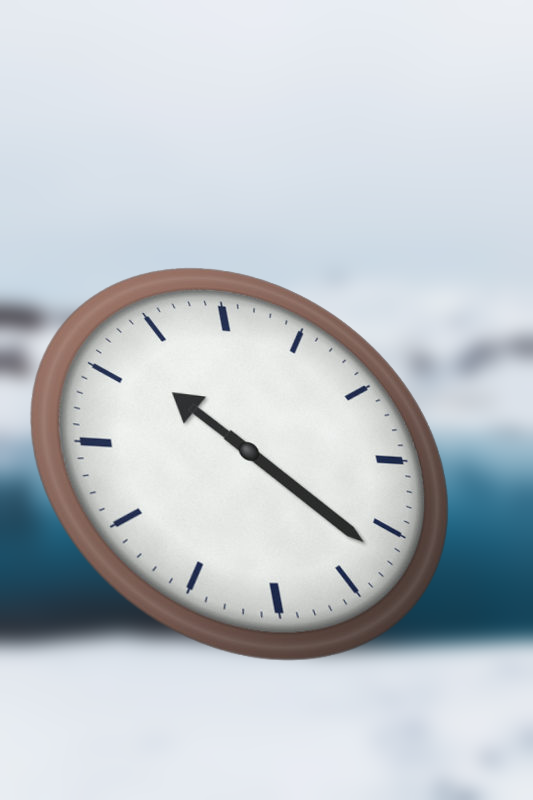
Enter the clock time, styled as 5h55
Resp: 10h22
